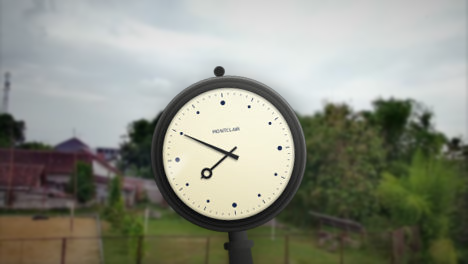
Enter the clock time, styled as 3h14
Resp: 7h50
